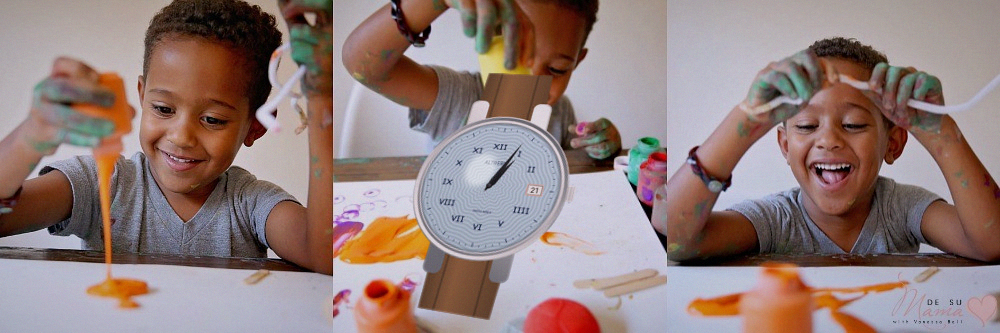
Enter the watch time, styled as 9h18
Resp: 1h04
